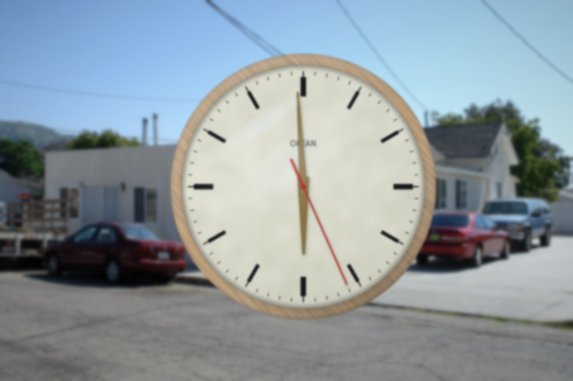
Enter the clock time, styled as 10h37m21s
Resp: 5h59m26s
